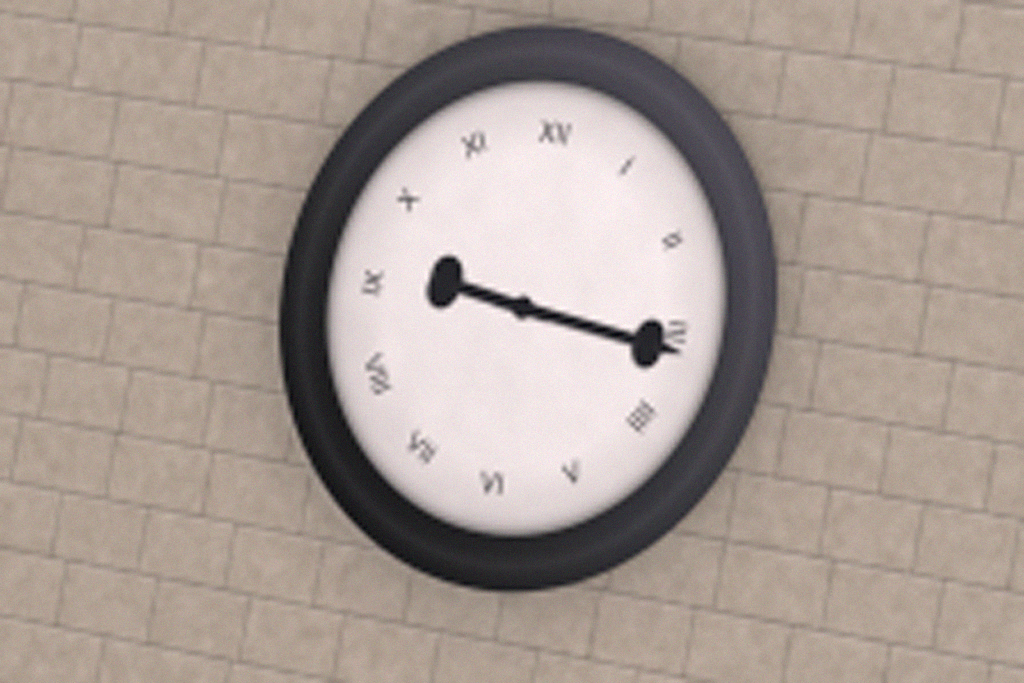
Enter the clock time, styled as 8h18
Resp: 9h16
